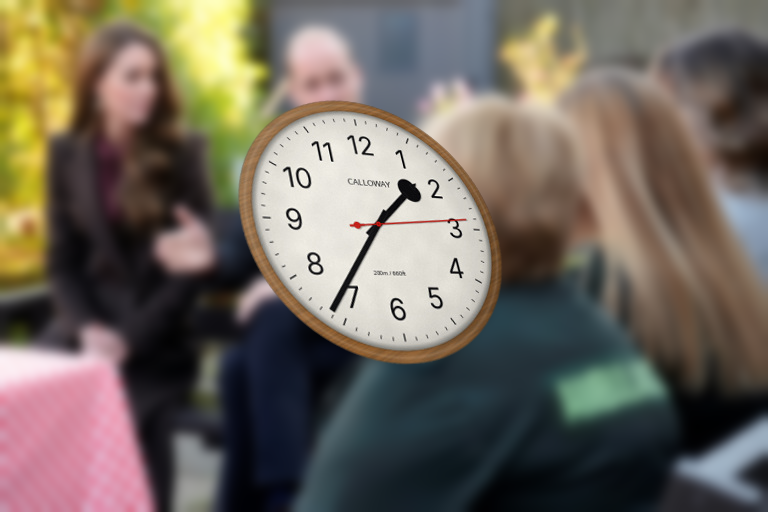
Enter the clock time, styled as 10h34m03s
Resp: 1h36m14s
